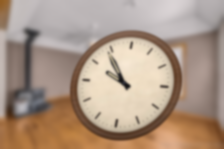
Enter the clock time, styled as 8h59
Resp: 9h54
